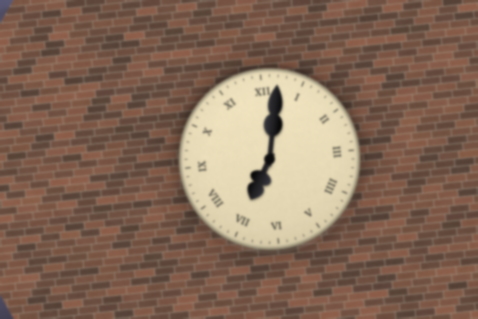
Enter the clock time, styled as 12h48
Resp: 7h02
